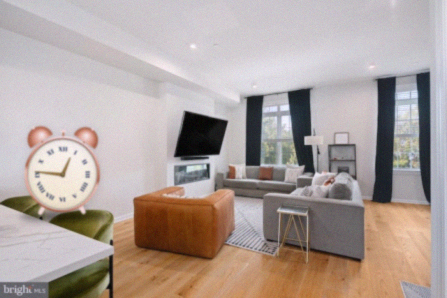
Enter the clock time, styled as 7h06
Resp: 12h46
